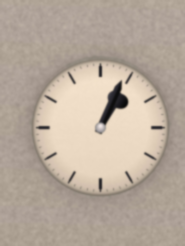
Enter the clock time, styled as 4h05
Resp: 1h04
